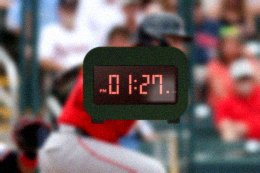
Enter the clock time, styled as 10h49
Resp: 1h27
